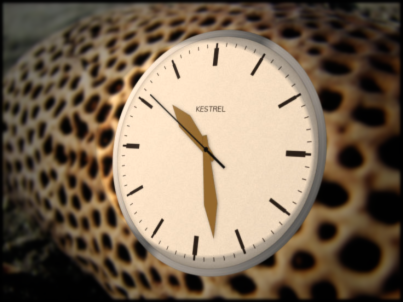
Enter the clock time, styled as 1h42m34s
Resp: 10h27m51s
